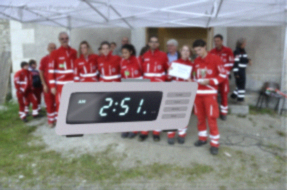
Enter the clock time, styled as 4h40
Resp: 2h51
